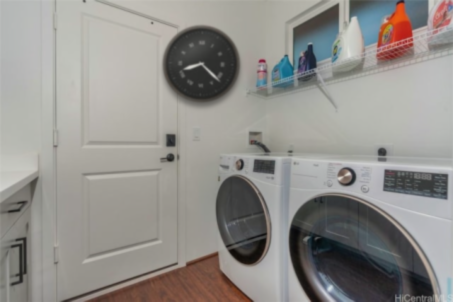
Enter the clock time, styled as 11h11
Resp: 8h22
